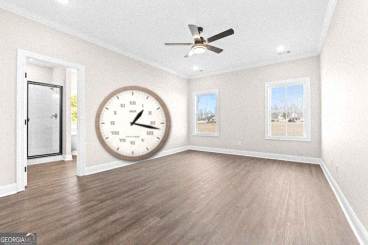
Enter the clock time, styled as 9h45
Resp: 1h17
